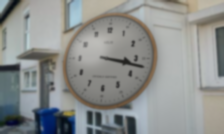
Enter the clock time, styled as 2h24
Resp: 3h17
